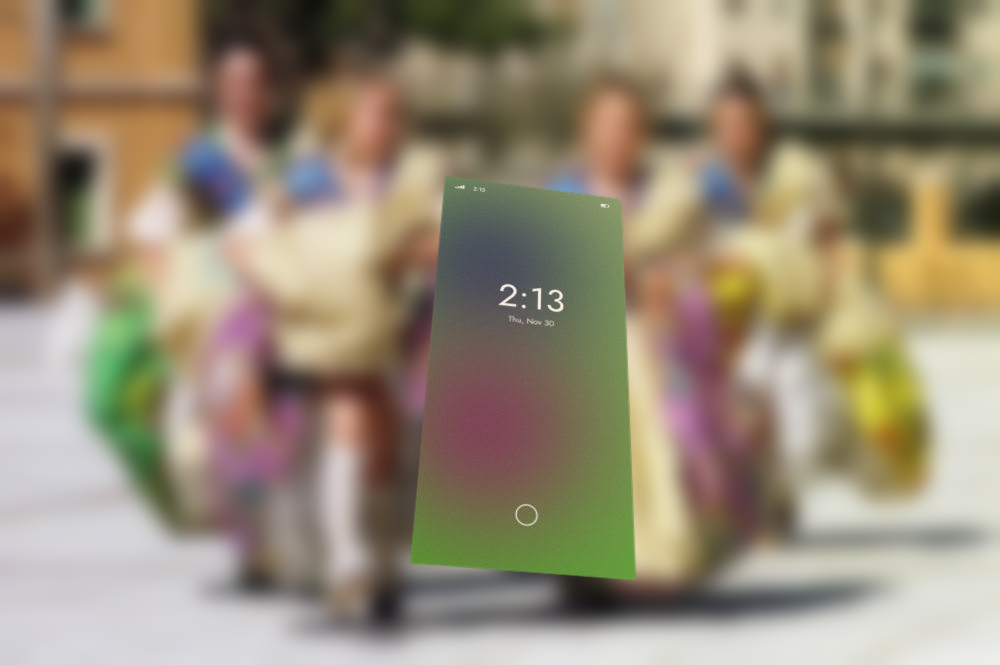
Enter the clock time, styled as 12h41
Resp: 2h13
